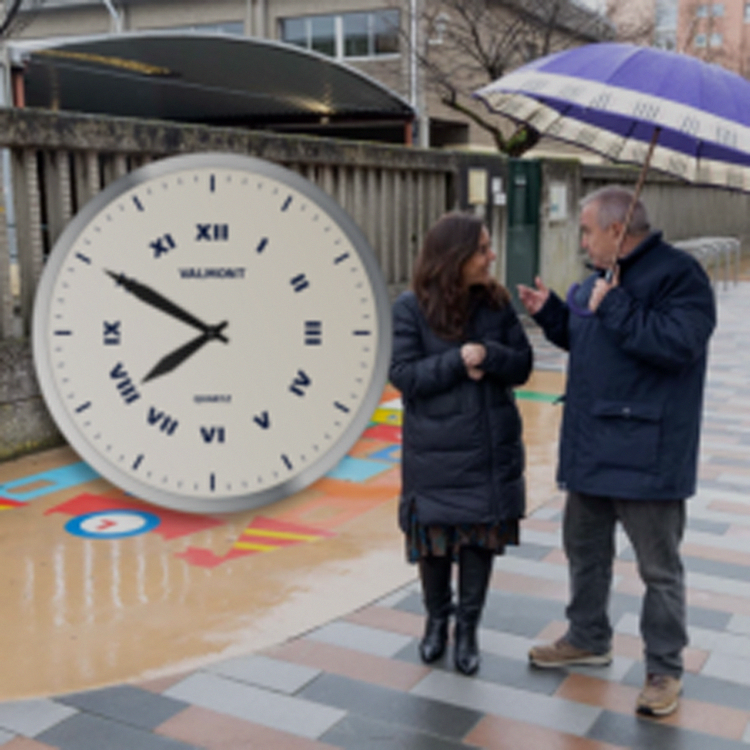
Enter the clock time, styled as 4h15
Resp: 7h50
